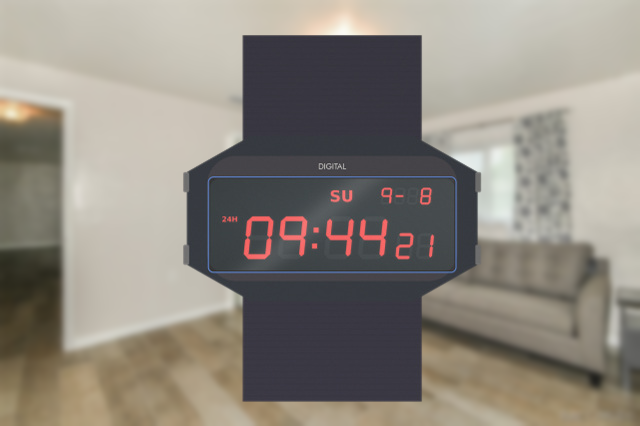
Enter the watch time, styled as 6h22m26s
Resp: 9h44m21s
